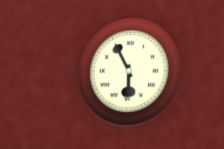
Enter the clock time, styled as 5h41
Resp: 5h55
